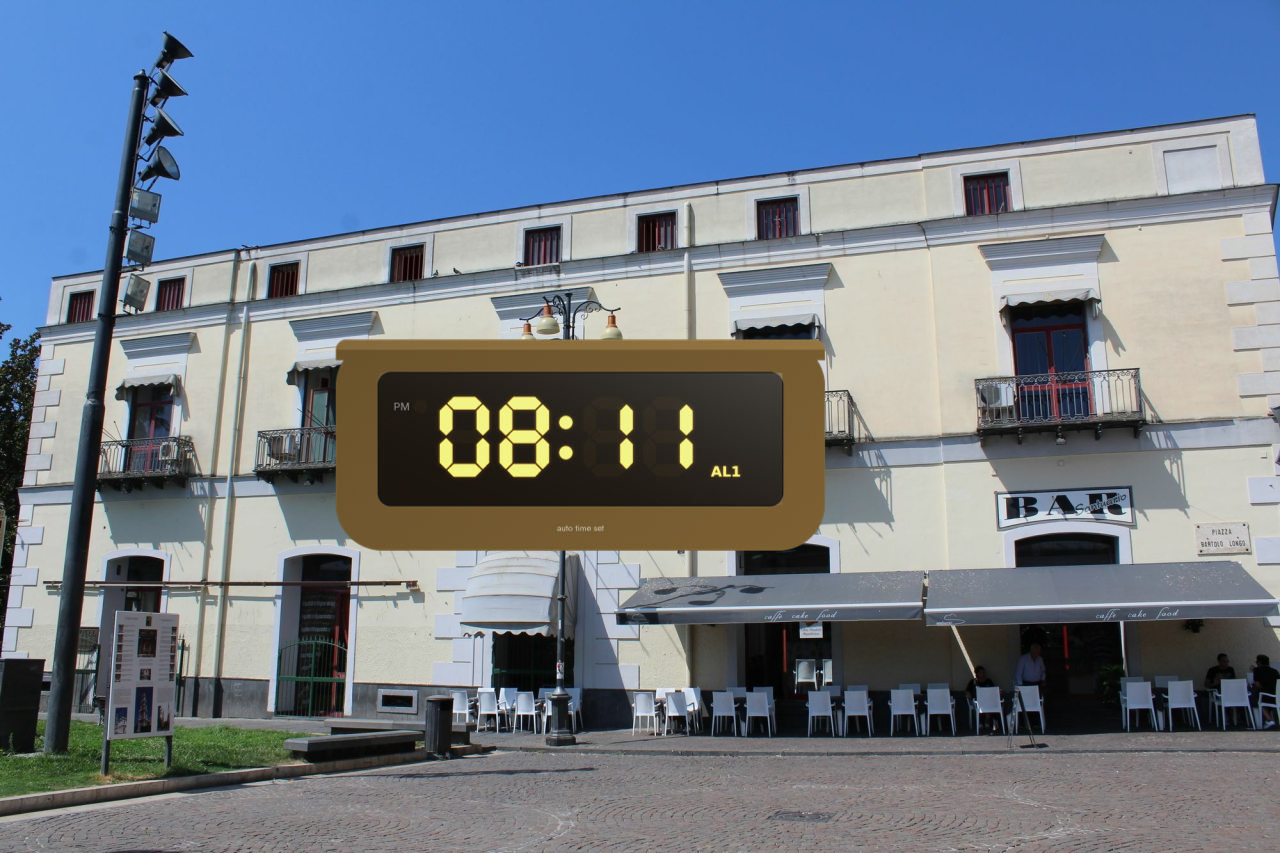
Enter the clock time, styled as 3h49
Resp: 8h11
